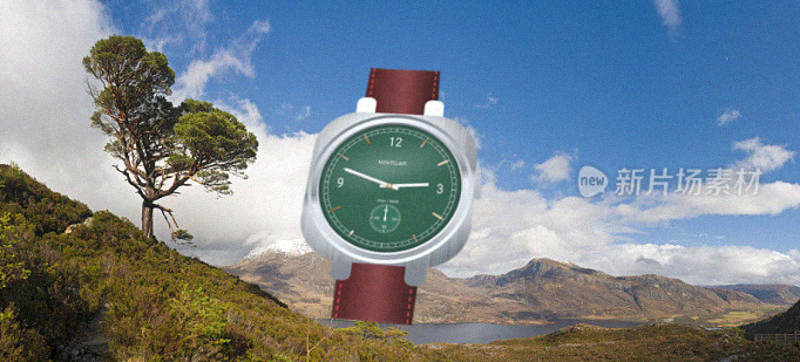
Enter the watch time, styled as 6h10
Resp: 2h48
